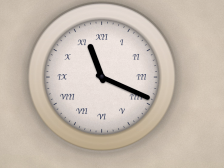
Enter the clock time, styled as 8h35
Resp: 11h19
